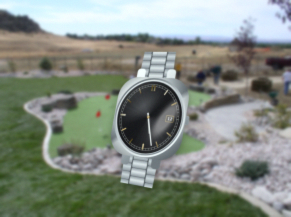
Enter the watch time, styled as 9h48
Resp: 5h27
